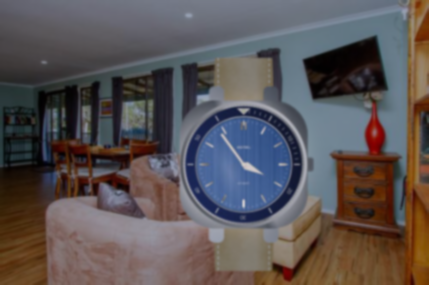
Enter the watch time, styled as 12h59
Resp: 3h54
